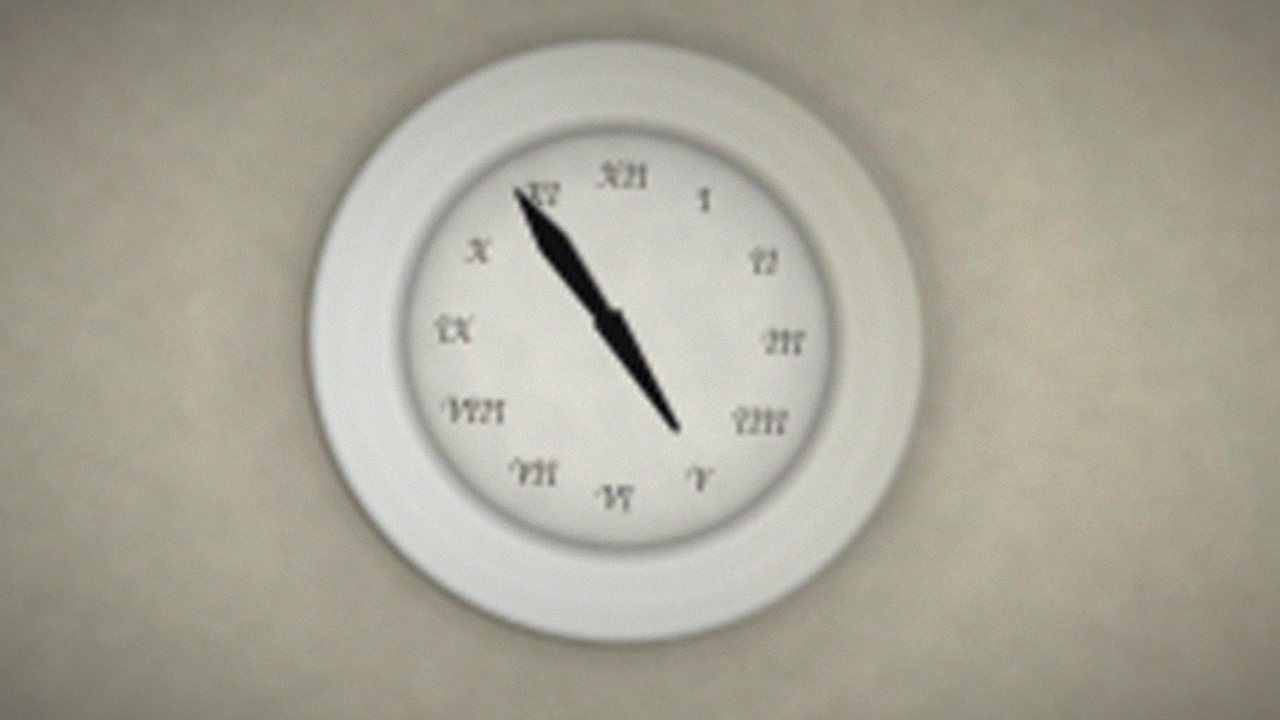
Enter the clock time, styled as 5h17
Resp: 4h54
